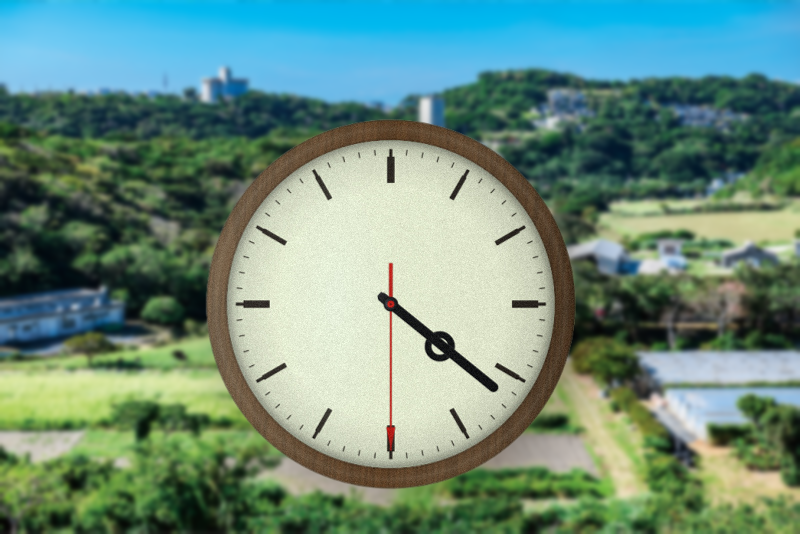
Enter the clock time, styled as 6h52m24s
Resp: 4h21m30s
